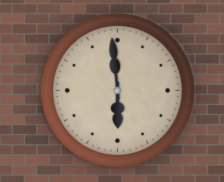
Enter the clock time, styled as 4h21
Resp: 5h59
